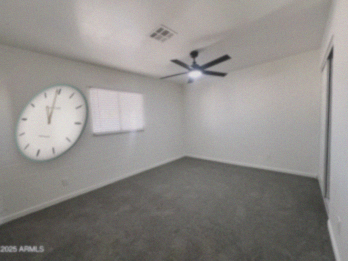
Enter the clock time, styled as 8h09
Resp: 10h59
